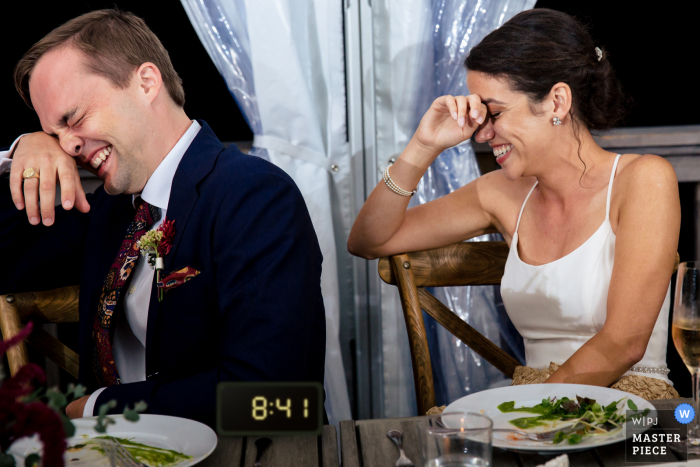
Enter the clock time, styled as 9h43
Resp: 8h41
